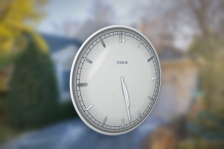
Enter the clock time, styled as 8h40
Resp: 5h28
